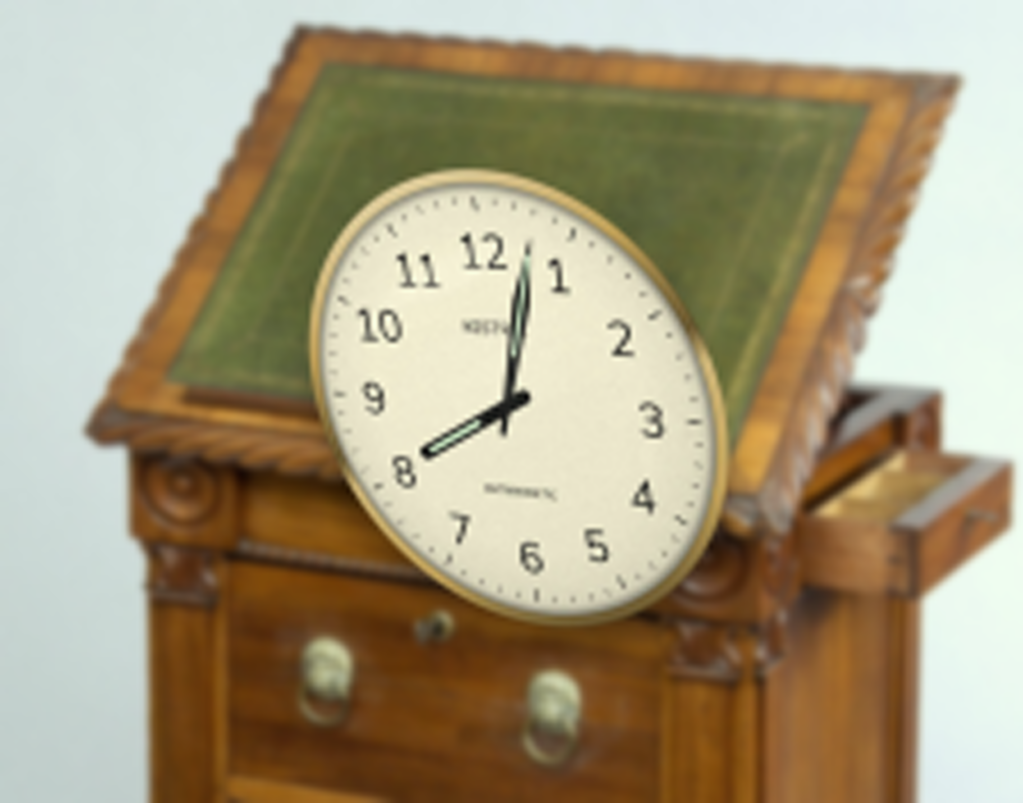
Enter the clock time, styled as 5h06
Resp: 8h03
